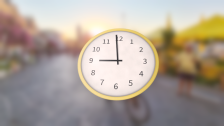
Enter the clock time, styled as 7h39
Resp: 8h59
